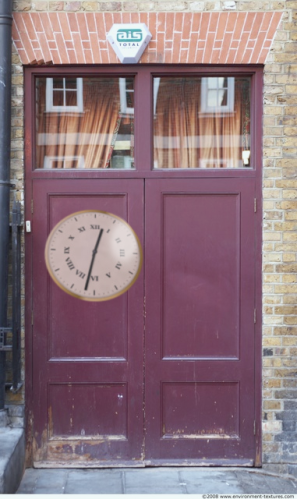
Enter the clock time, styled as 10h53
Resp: 12h32
